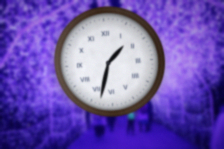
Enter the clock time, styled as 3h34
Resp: 1h33
